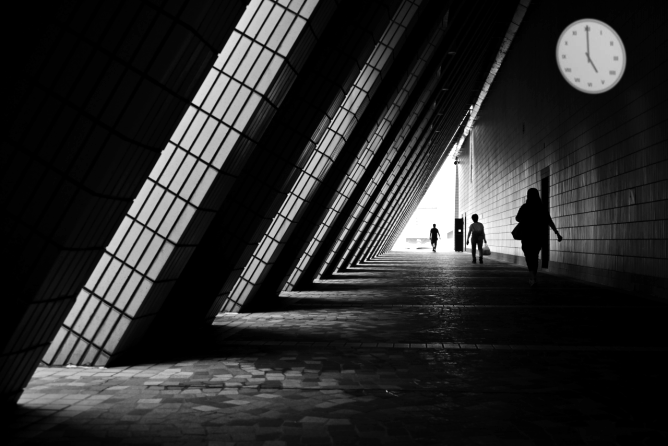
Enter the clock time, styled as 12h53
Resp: 5h00
